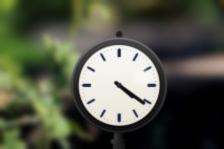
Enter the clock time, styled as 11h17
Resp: 4h21
